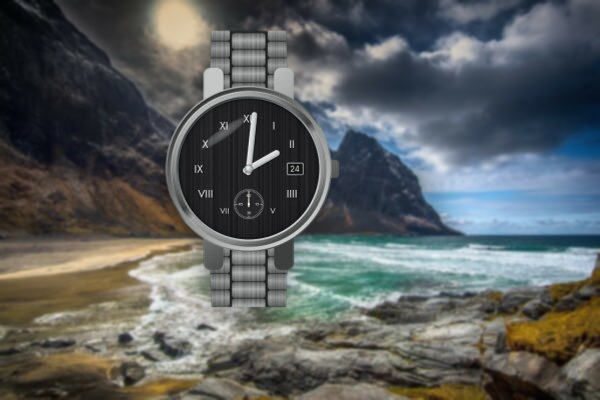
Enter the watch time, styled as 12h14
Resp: 2h01
